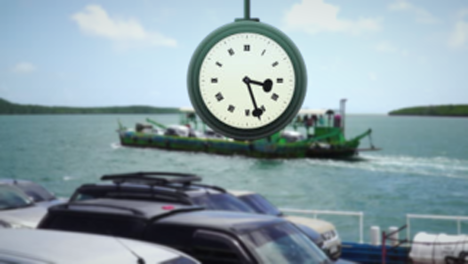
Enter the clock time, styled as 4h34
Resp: 3h27
